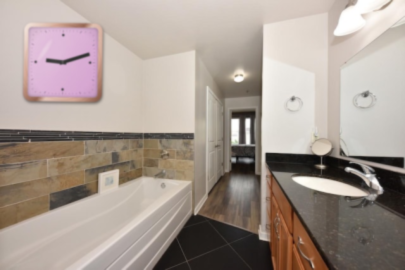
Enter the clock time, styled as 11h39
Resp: 9h12
